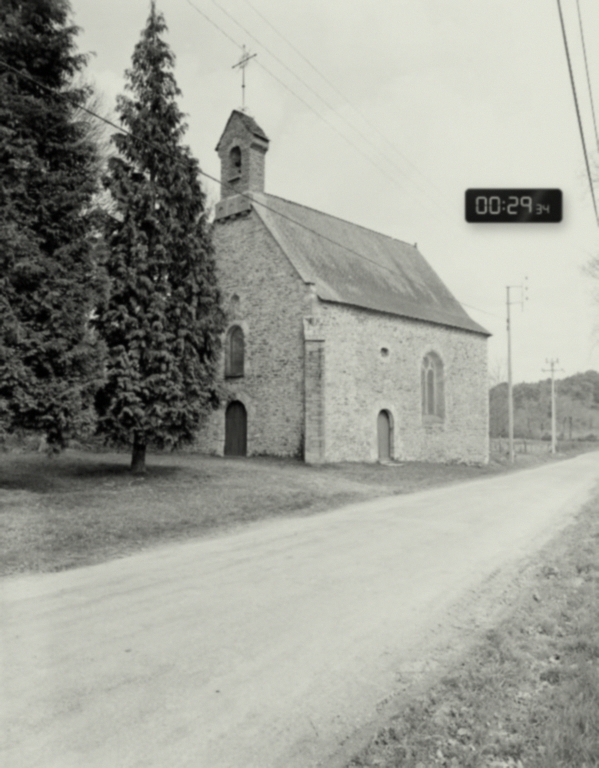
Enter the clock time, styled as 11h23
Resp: 0h29
